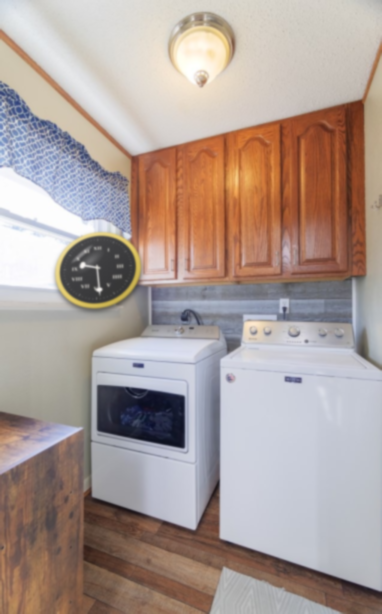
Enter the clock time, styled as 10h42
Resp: 9h29
